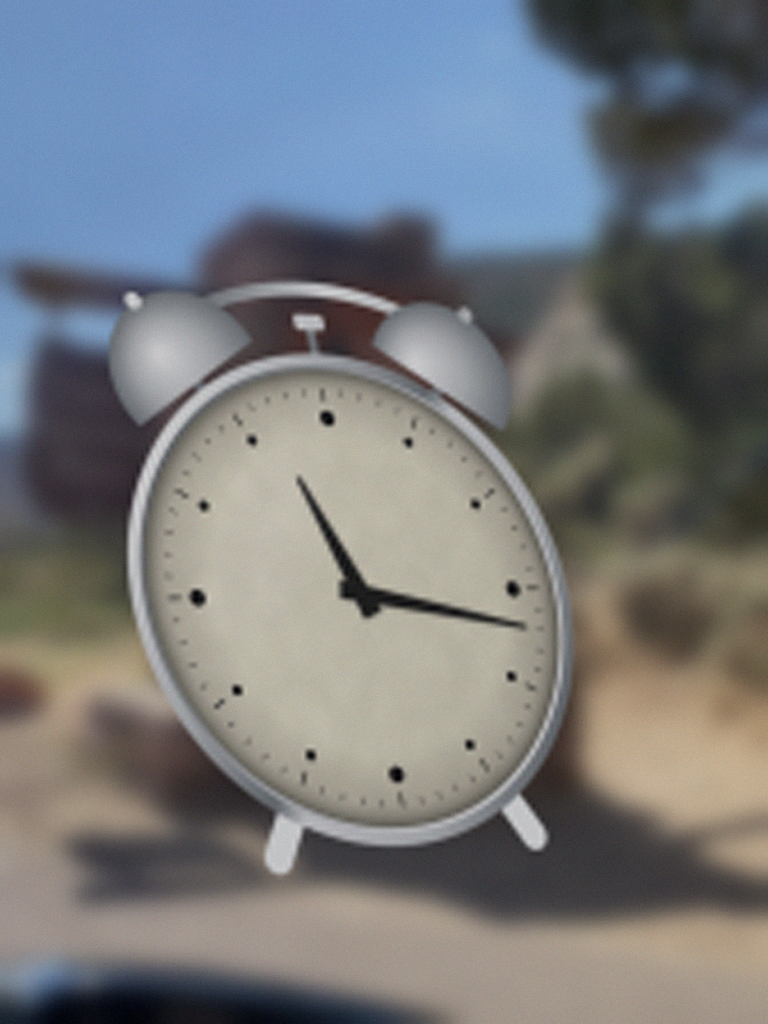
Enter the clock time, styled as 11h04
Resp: 11h17
